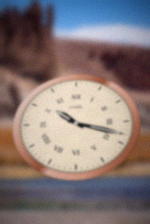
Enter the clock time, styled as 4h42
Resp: 10h18
